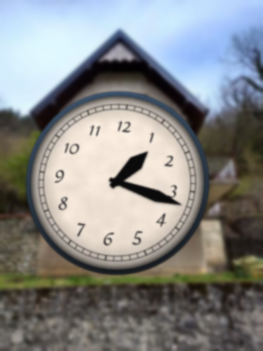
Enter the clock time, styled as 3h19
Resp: 1h17
